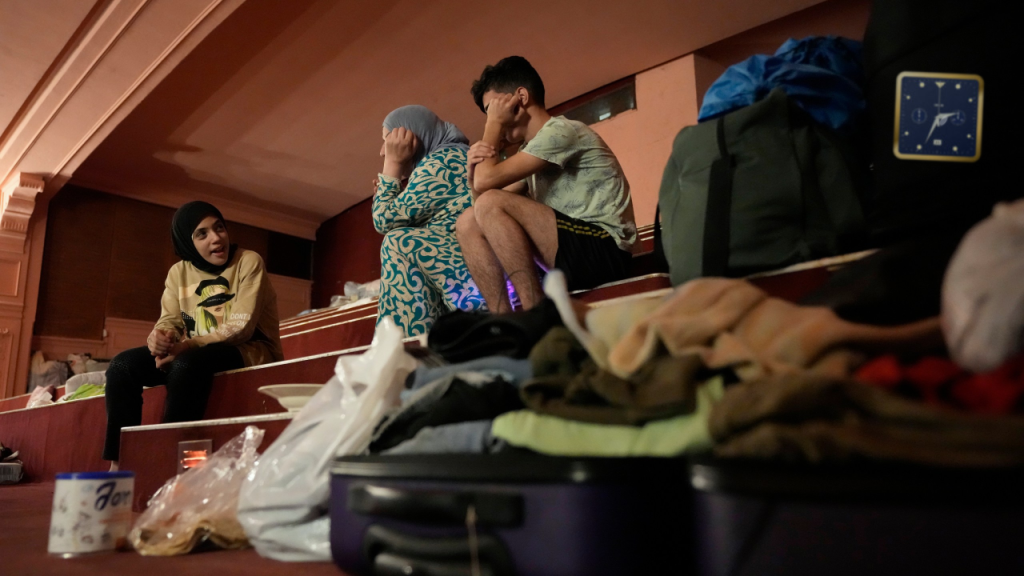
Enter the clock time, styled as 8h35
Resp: 2h34
